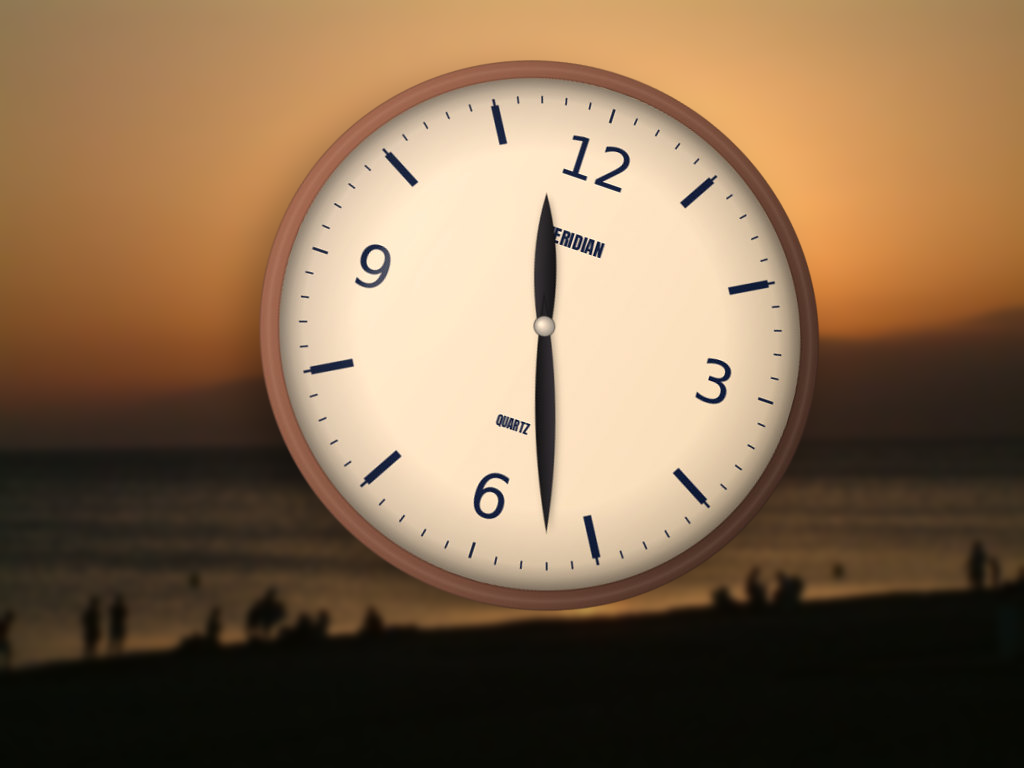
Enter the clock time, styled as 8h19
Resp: 11h27
